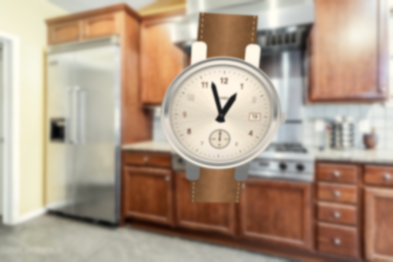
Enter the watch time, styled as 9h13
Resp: 12h57
